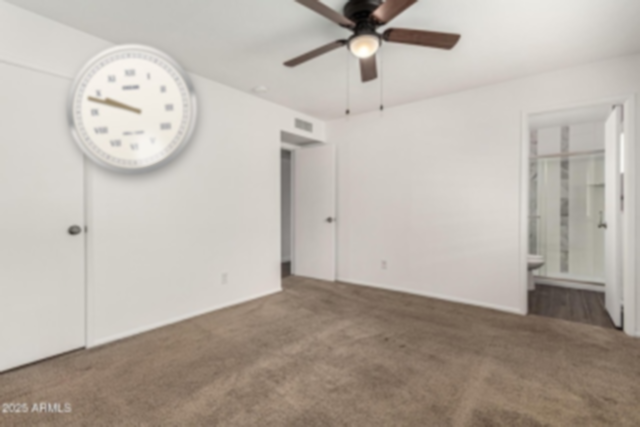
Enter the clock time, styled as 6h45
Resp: 9h48
